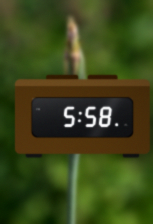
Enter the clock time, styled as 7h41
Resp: 5h58
